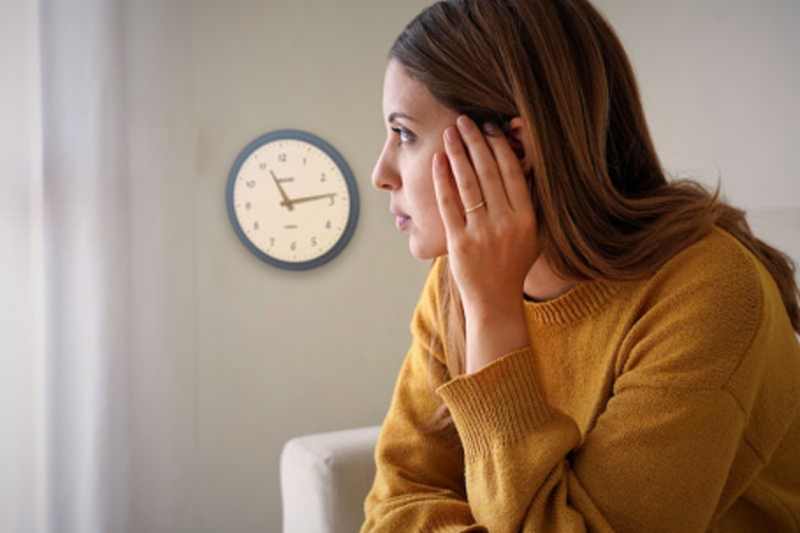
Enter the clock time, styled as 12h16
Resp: 11h14
